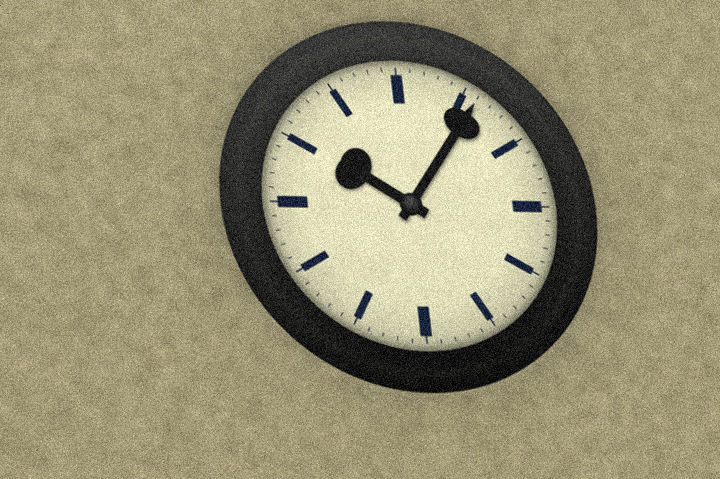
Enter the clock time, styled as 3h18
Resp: 10h06
